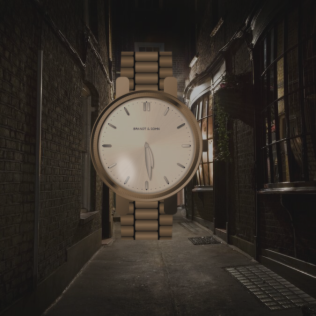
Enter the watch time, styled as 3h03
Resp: 5h29
